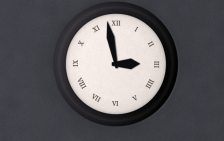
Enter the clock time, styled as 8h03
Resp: 2h58
